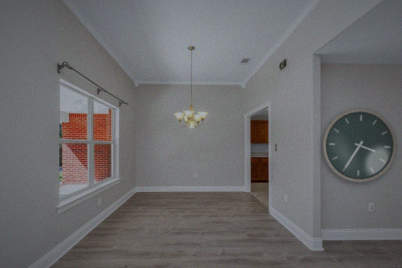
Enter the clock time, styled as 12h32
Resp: 3h35
